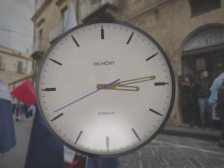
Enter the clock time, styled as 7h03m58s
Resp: 3h13m41s
